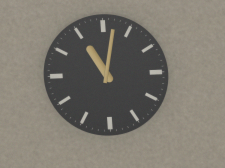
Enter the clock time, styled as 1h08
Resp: 11h02
